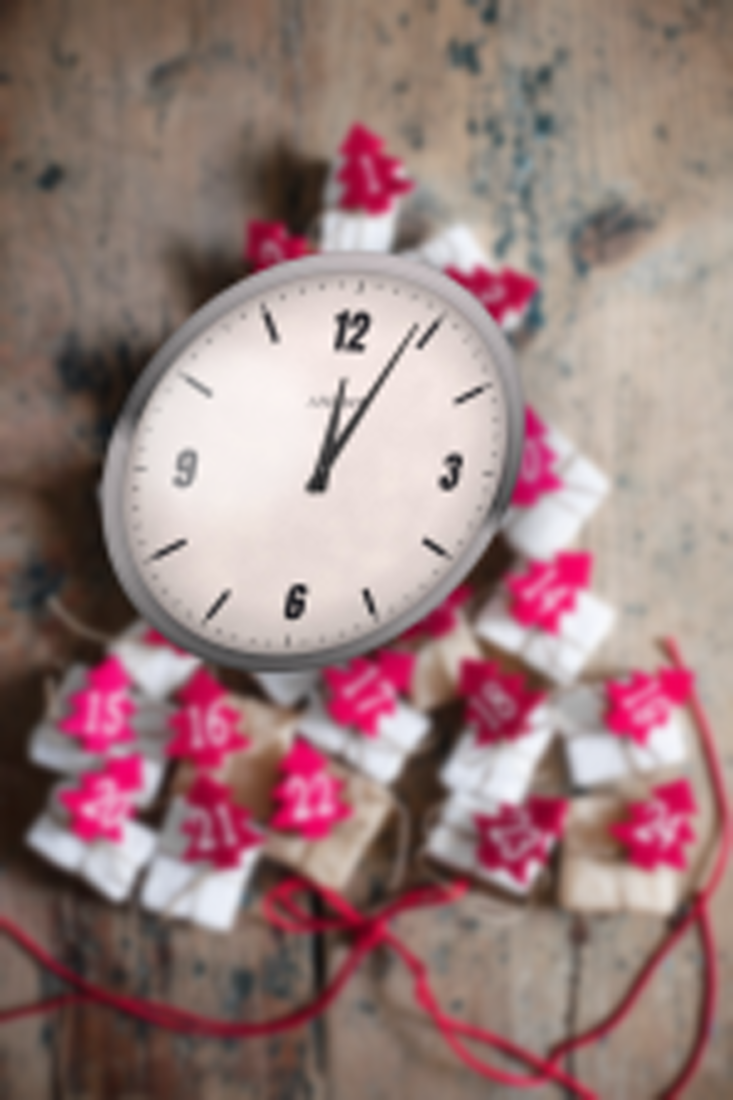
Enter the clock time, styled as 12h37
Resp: 12h04
